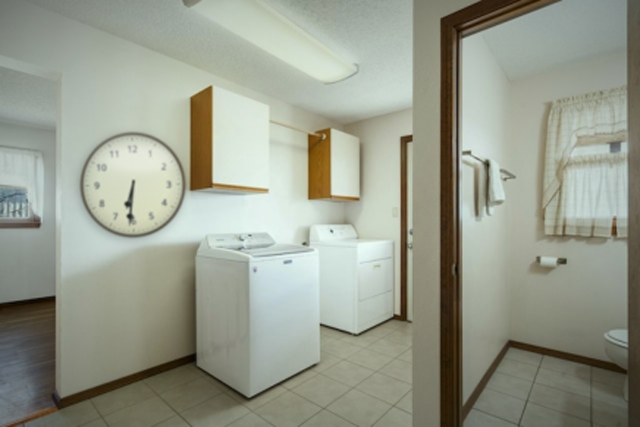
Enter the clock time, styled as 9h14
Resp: 6h31
